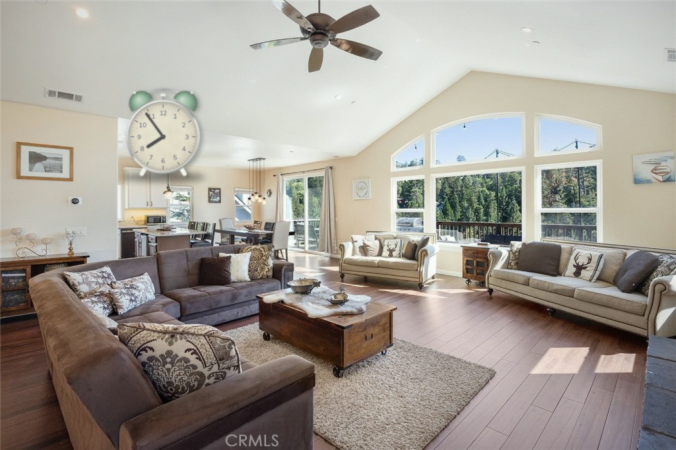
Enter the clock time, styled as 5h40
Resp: 7h54
